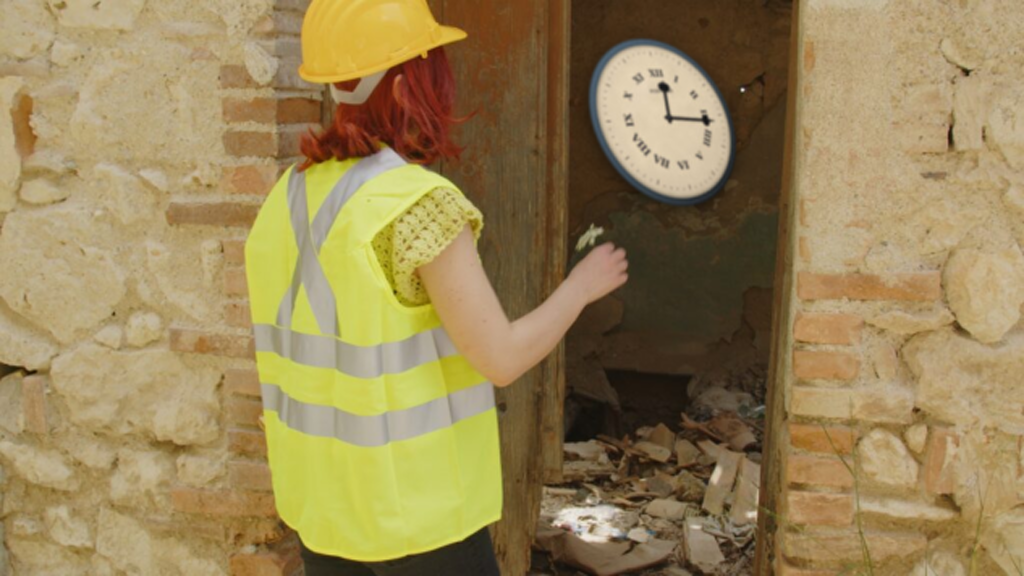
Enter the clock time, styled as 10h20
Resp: 12h16
